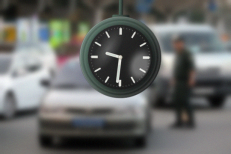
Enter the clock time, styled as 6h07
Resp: 9h31
